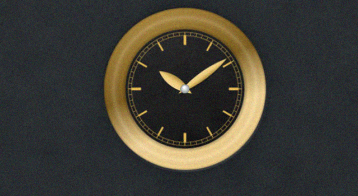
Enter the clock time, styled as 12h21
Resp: 10h09
